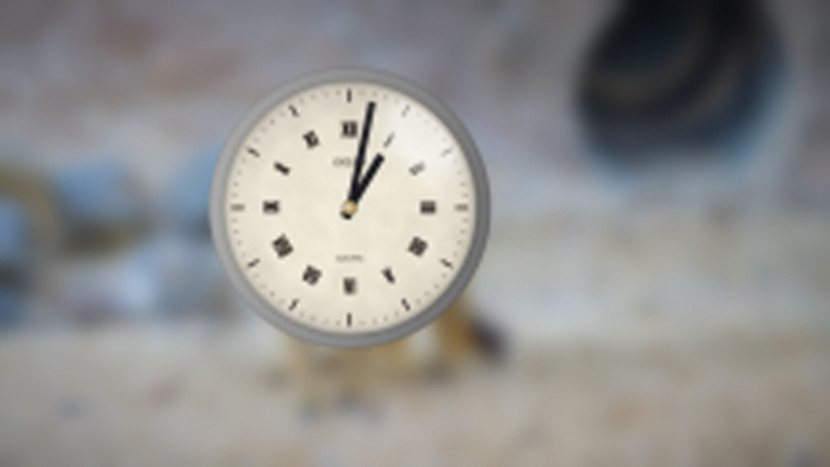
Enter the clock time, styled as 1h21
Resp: 1h02
